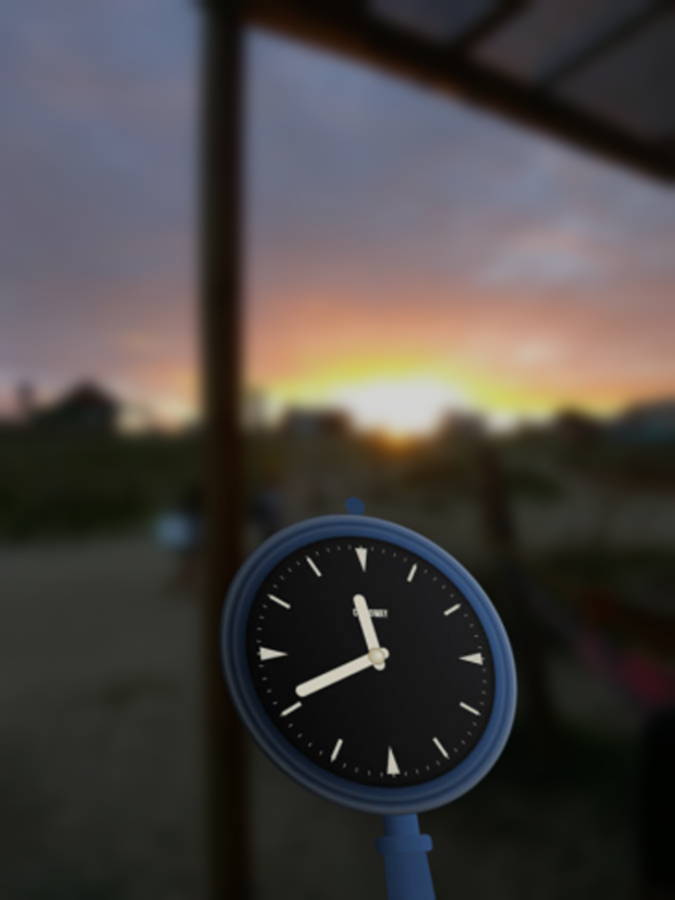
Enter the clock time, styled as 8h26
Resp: 11h41
